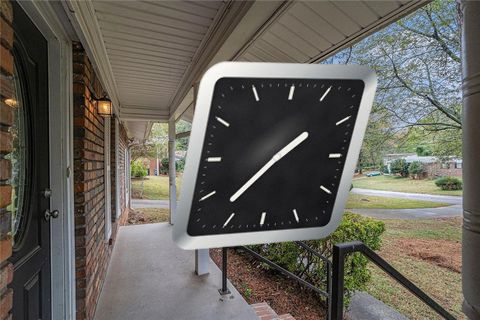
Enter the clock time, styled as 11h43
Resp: 1h37
